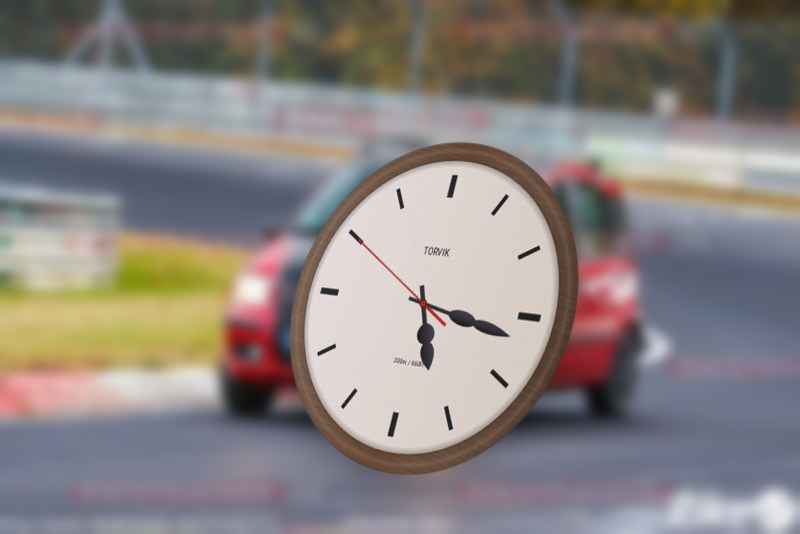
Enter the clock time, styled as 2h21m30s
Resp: 5h16m50s
